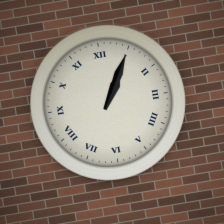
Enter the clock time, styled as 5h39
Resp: 1h05
